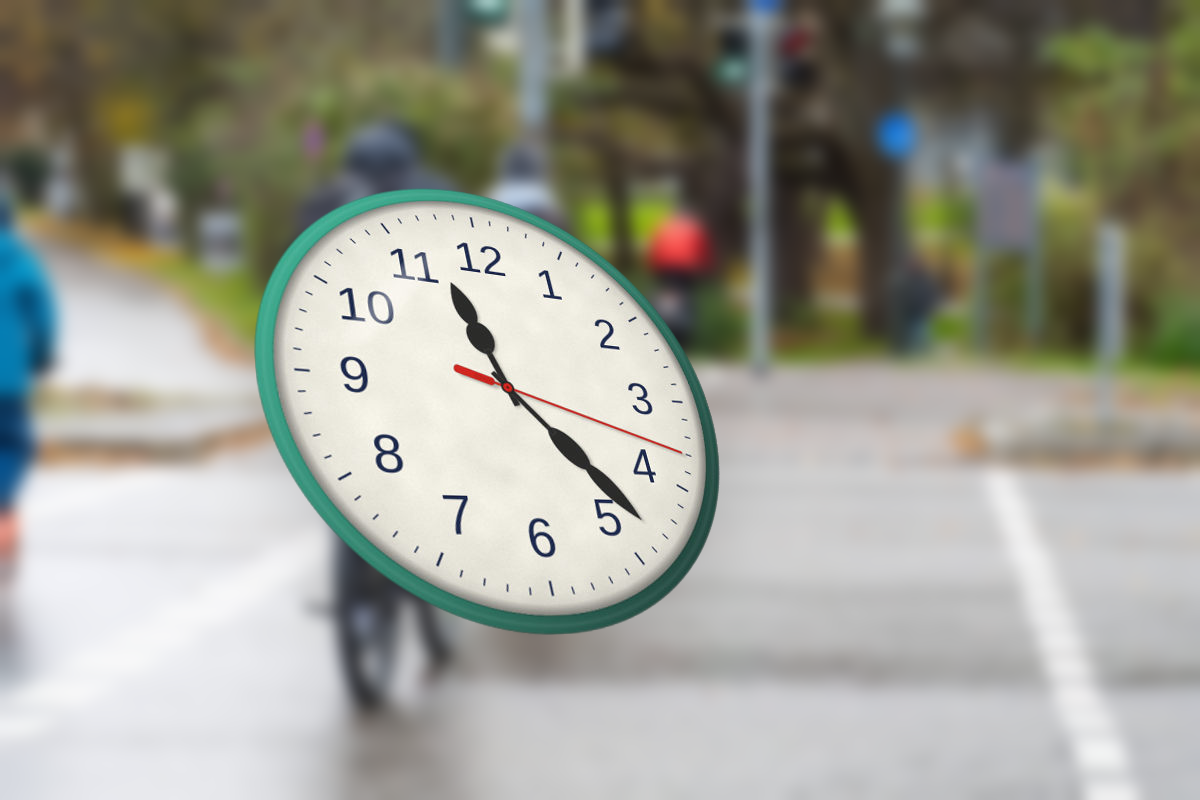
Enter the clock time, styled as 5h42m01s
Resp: 11h23m18s
